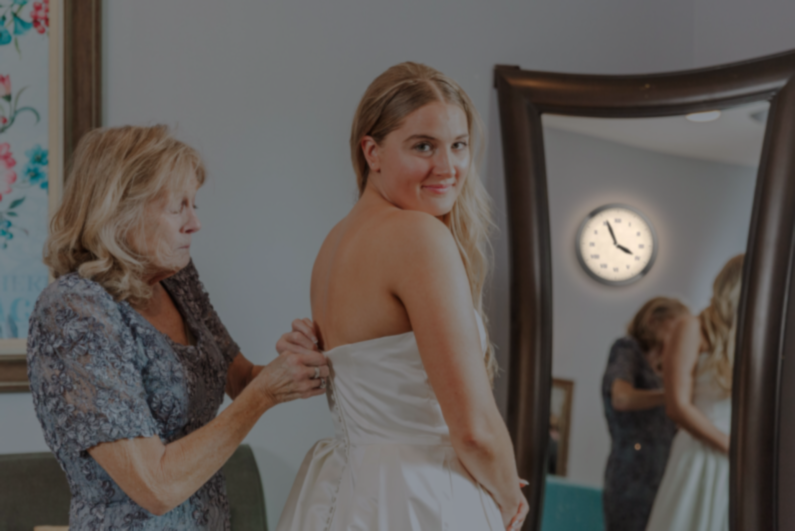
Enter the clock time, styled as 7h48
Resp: 3h56
